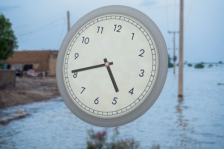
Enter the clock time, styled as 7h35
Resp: 4h41
